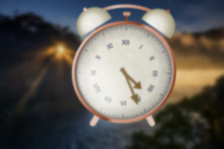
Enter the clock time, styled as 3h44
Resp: 4h26
